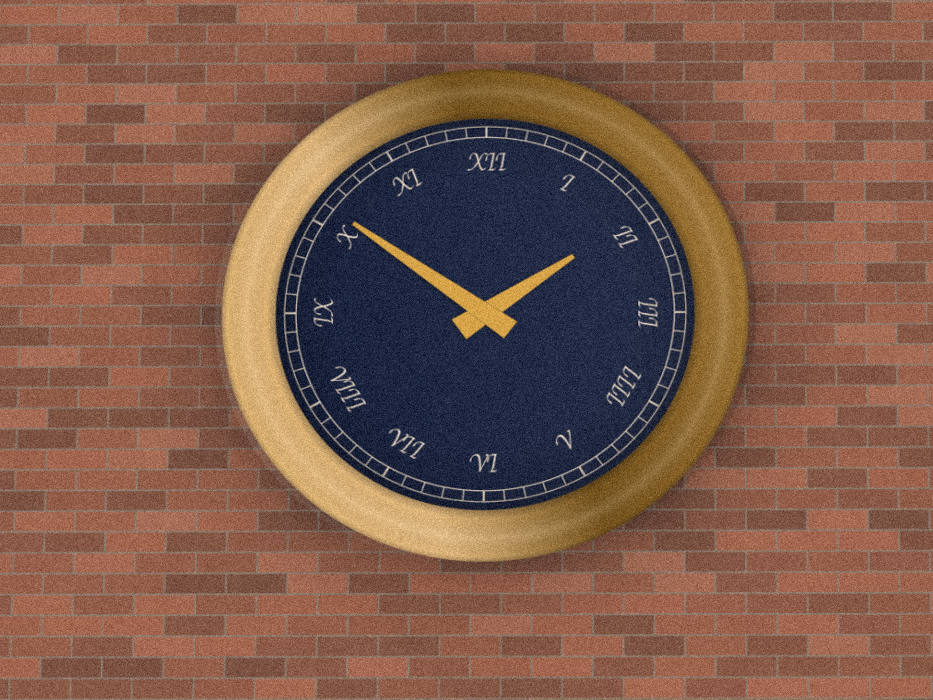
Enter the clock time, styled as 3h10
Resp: 1h51
